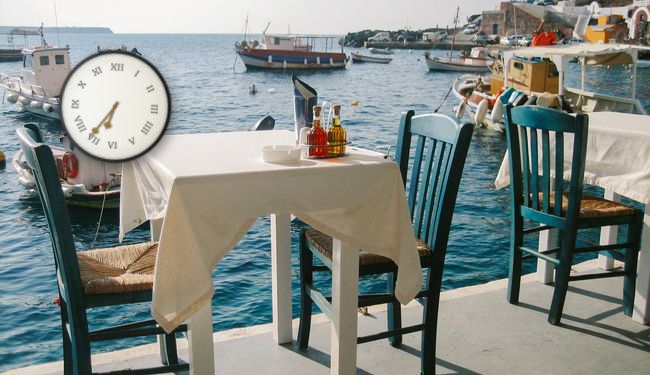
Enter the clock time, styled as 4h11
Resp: 6h36
